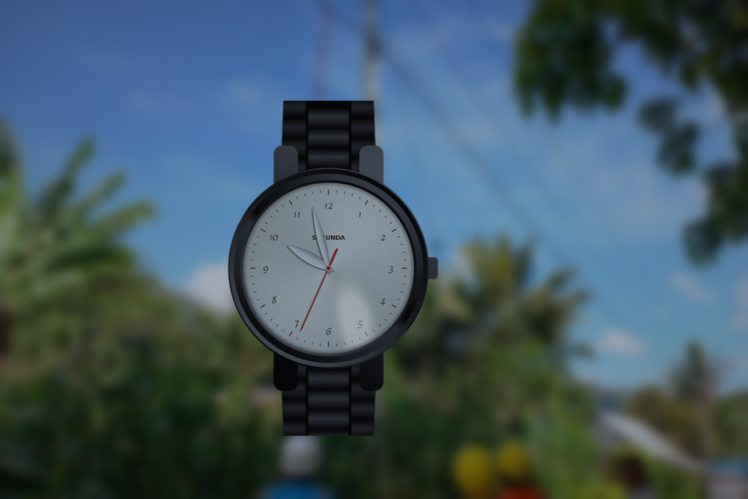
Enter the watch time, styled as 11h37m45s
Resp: 9h57m34s
